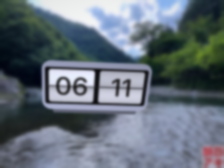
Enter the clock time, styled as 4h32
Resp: 6h11
